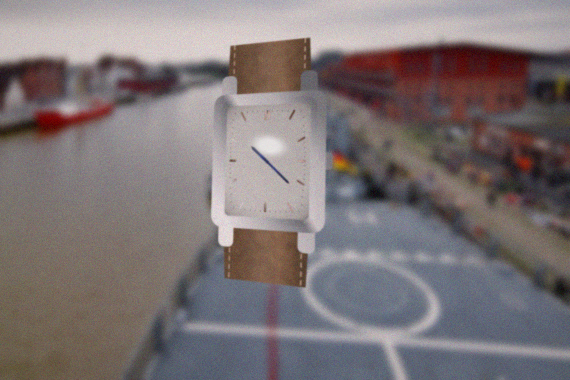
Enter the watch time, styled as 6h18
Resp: 10h22
